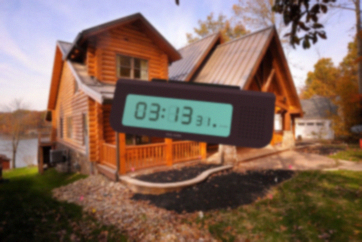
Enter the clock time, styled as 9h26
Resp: 3h13
